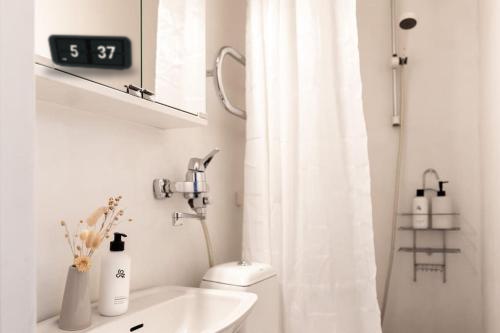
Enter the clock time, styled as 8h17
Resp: 5h37
